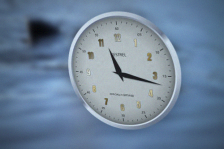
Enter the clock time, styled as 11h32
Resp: 11h17
